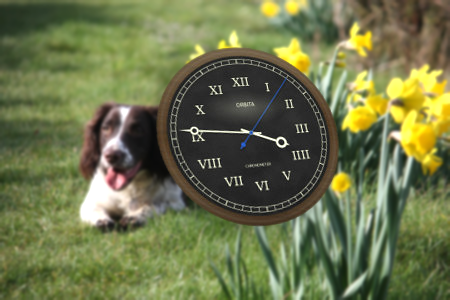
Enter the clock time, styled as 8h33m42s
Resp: 3h46m07s
